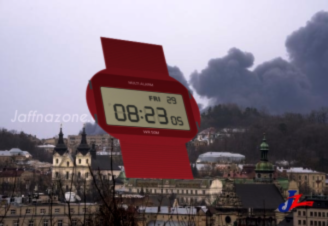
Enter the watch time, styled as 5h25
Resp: 8h23
